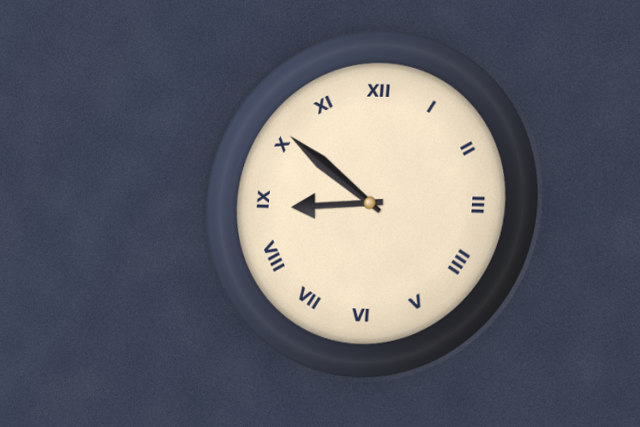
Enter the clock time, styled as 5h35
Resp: 8h51
